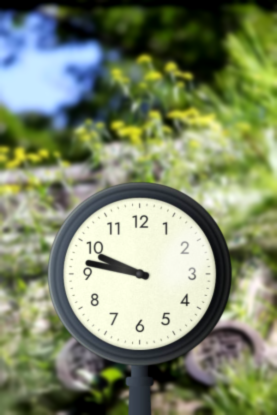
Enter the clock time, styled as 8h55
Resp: 9h47
